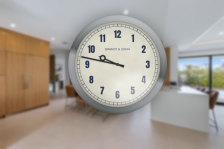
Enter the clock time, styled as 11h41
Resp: 9h47
